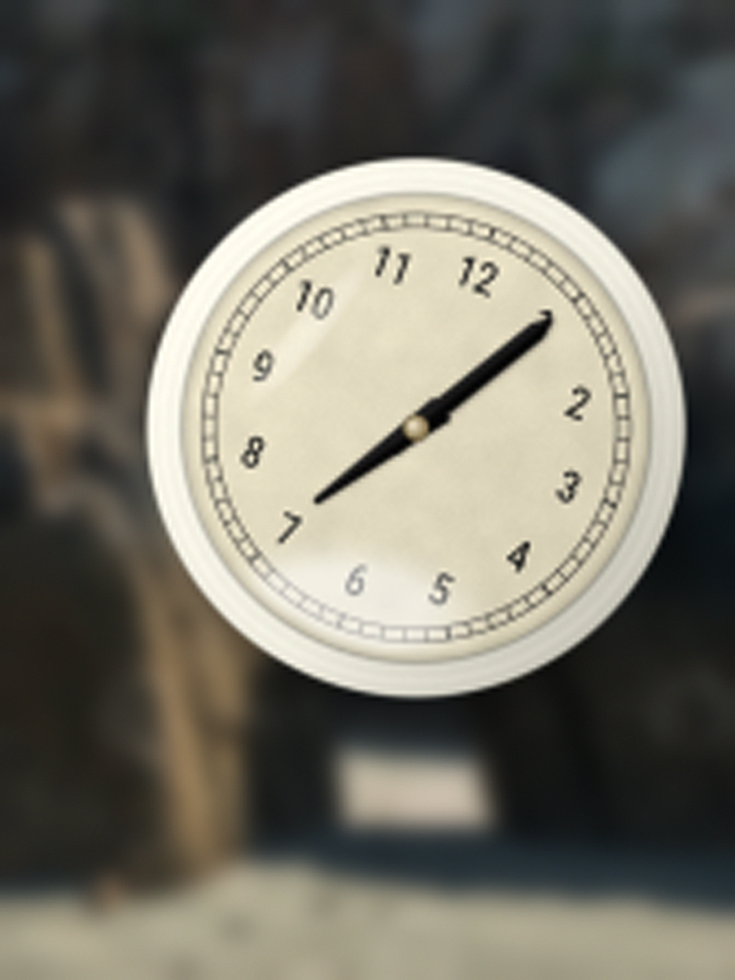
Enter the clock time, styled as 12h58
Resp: 7h05
